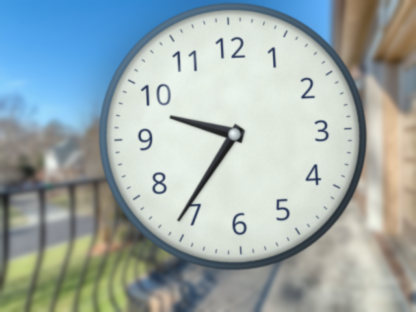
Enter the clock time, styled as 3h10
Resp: 9h36
